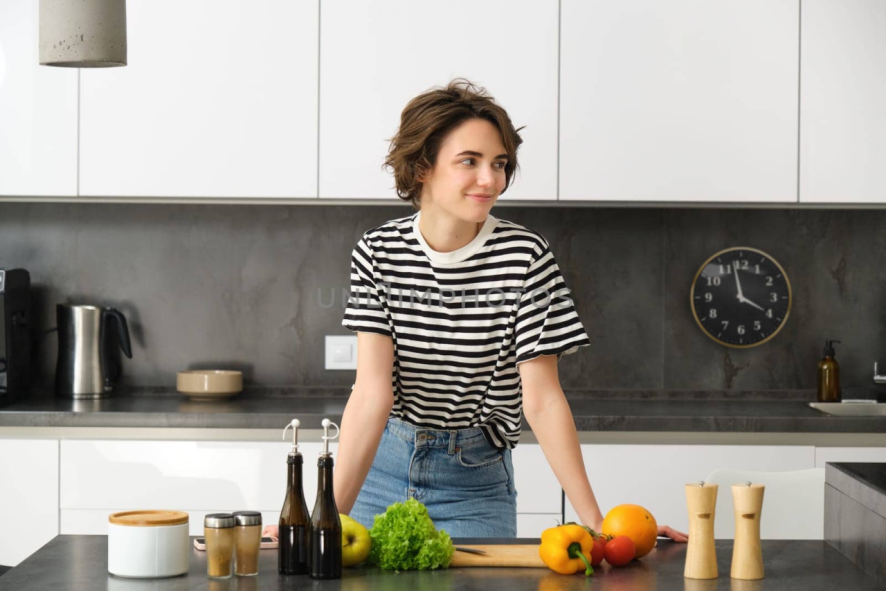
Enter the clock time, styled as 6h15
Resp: 3h58
